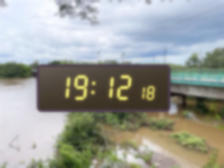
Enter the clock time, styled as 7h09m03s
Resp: 19h12m18s
